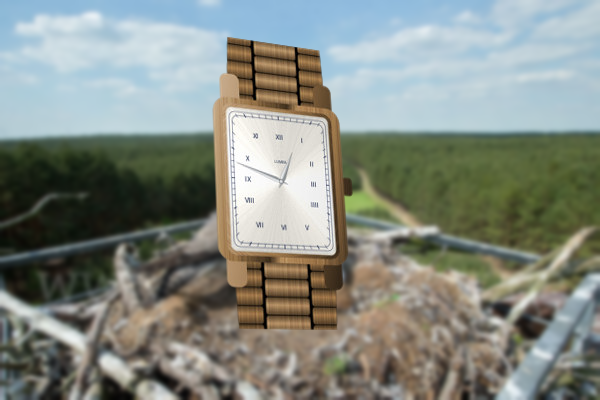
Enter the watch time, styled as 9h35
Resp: 12h48
